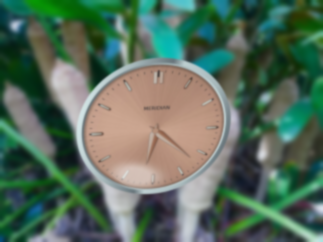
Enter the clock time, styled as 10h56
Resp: 6h22
